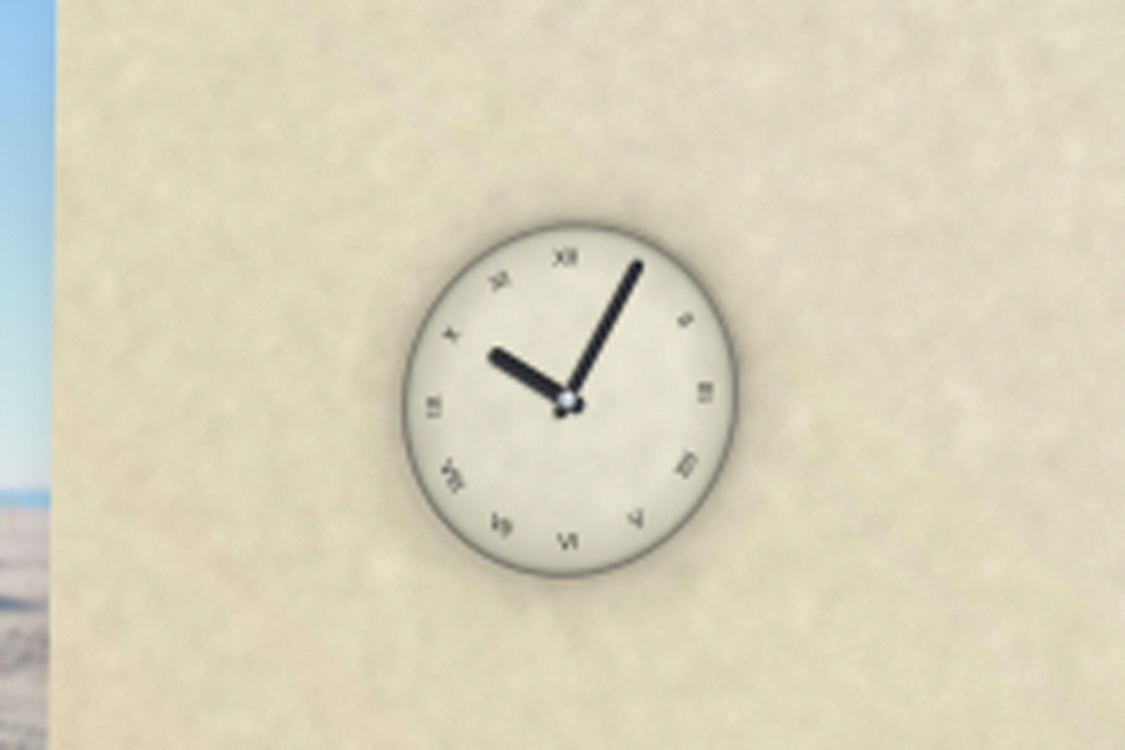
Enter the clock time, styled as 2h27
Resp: 10h05
